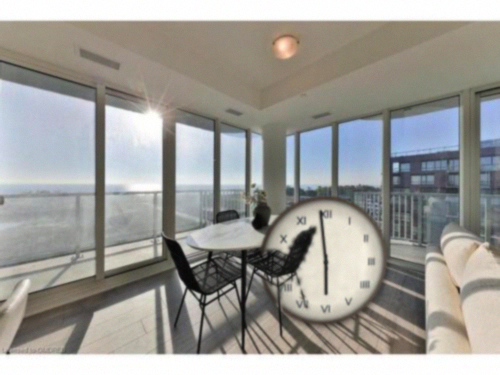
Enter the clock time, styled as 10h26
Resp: 5h59
